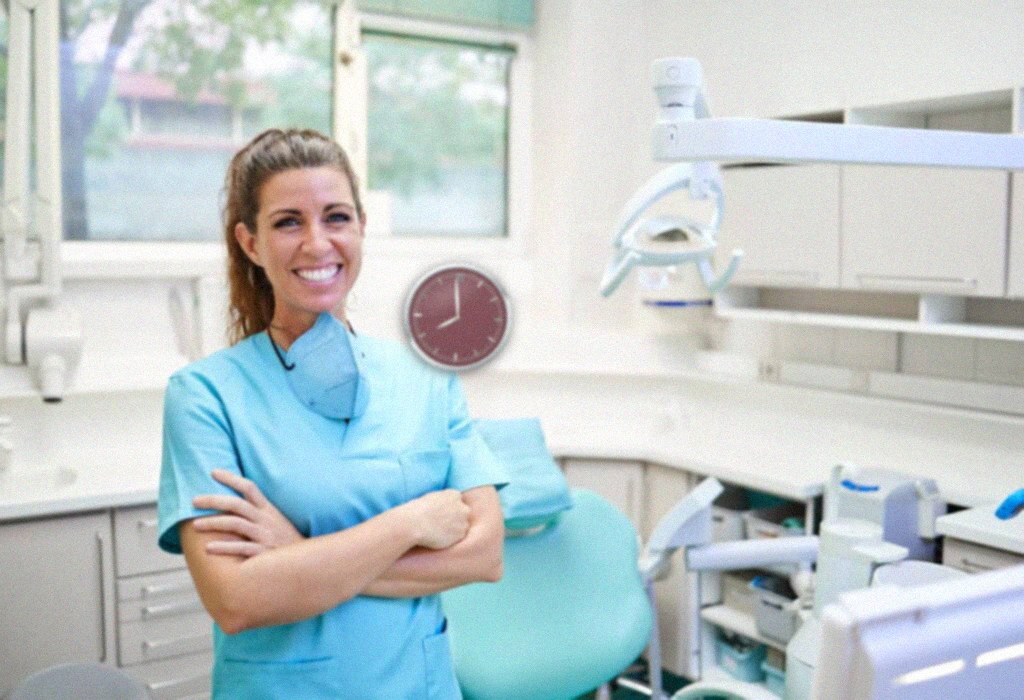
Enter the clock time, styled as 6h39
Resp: 7h59
